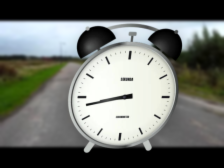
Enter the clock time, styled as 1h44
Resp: 8h43
